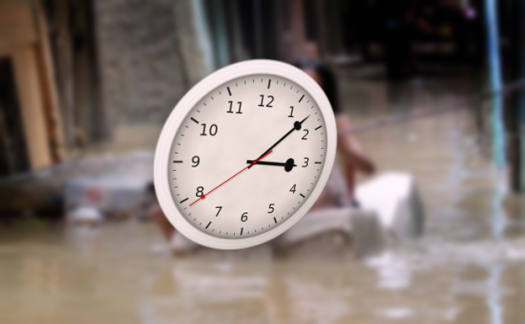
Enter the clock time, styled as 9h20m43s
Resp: 3h07m39s
